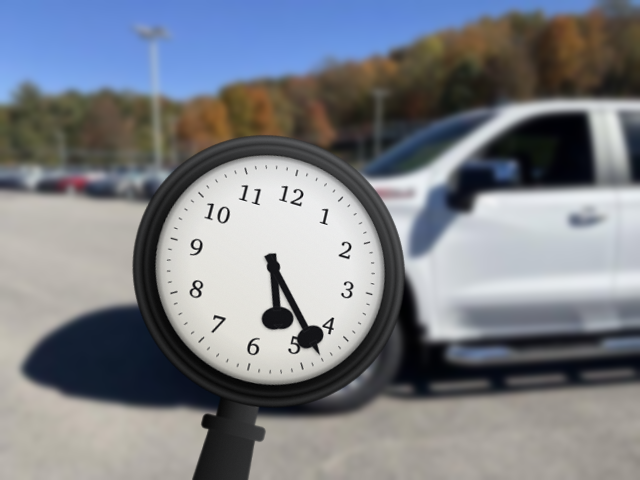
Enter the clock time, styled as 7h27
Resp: 5h23
